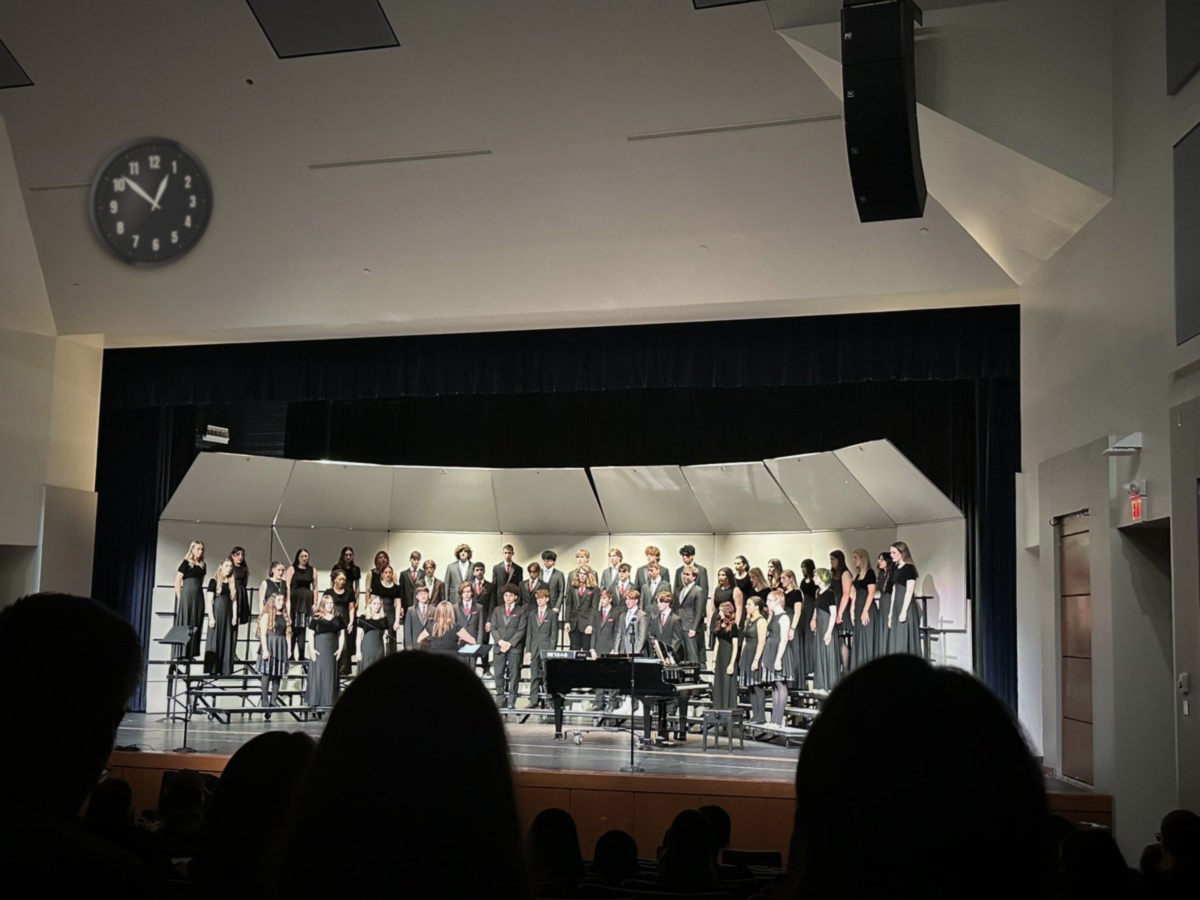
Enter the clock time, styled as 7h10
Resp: 12h52
